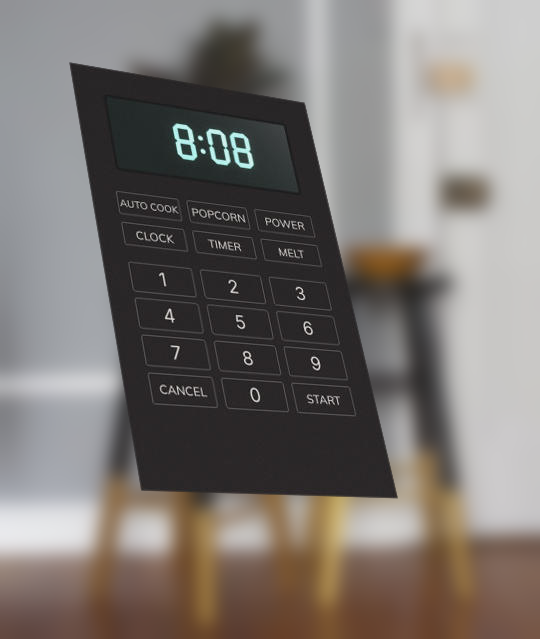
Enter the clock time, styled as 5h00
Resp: 8h08
